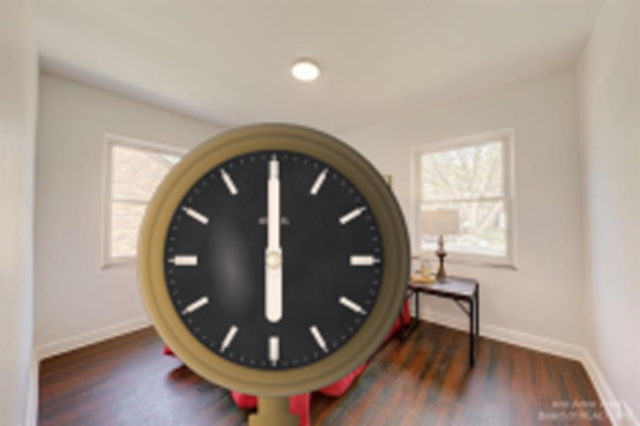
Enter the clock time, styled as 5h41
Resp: 6h00
